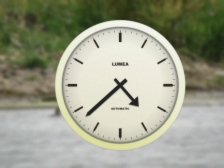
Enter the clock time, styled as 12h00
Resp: 4h38
